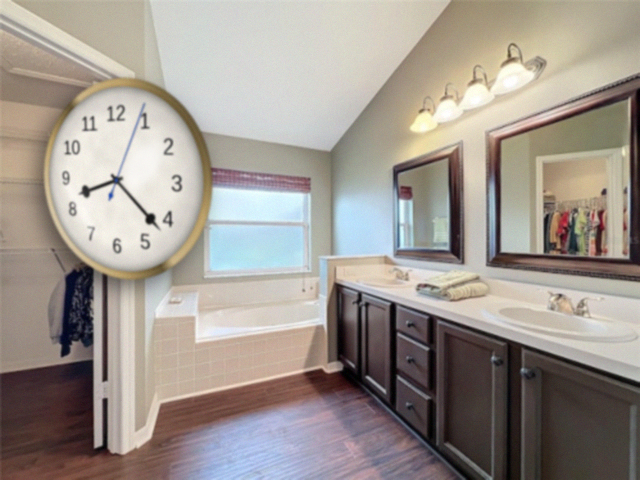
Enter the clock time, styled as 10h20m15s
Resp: 8h22m04s
